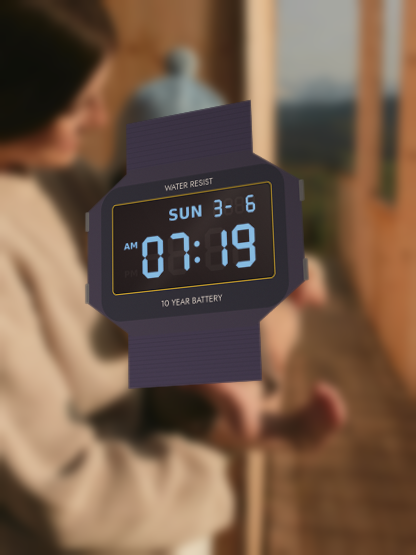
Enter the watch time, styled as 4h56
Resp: 7h19
